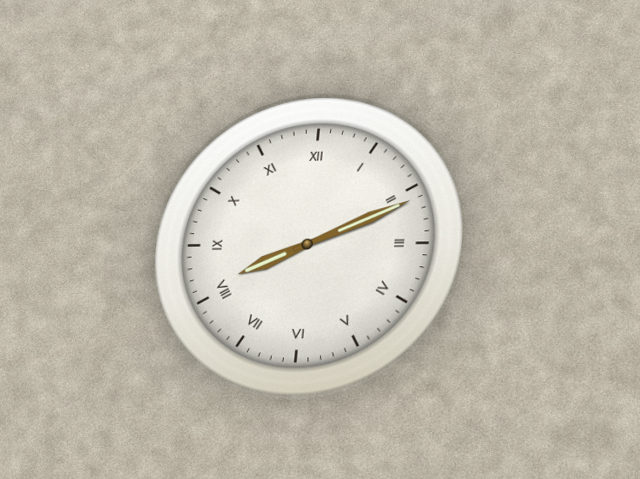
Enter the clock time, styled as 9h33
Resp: 8h11
